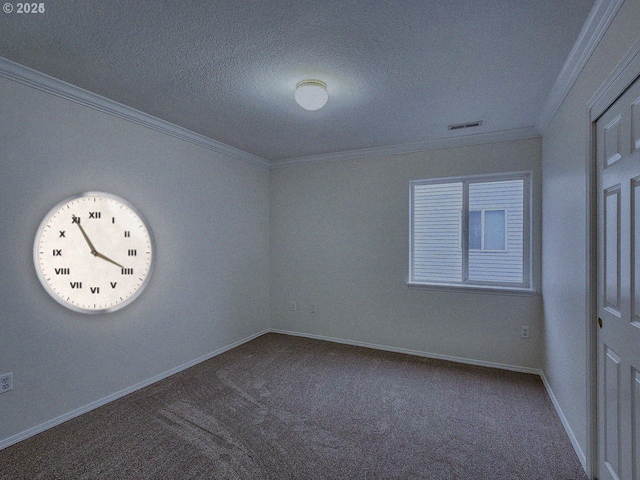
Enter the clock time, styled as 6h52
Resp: 3h55
